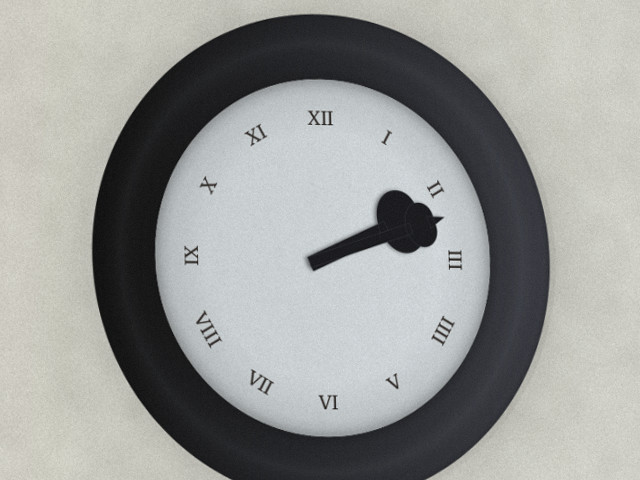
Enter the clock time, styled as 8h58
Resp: 2h12
